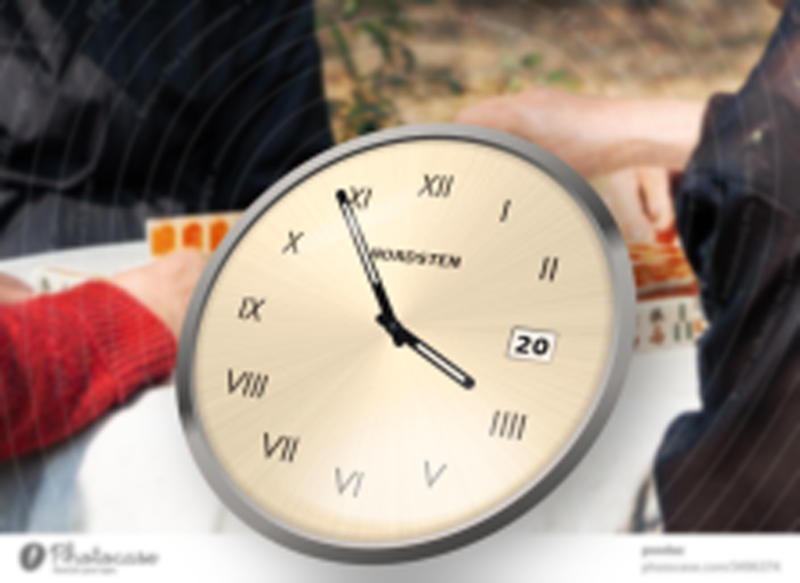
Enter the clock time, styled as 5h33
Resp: 3h54
